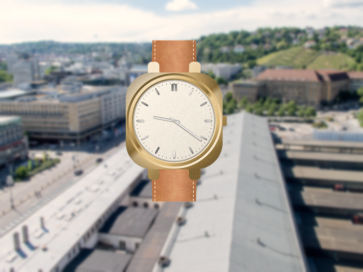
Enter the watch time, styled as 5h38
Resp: 9h21
